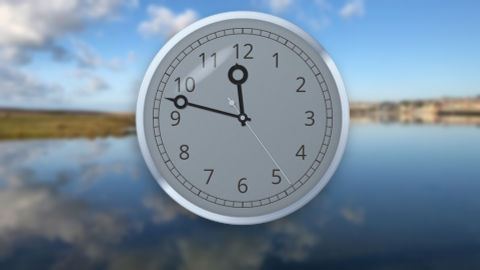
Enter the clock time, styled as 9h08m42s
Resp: 11h47m24s
